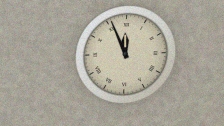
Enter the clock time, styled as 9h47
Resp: 11h56
